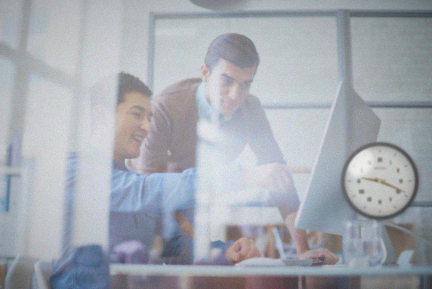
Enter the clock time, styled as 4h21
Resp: 9h19
